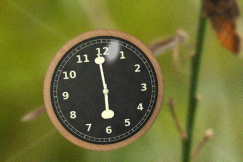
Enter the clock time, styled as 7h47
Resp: 5h59
